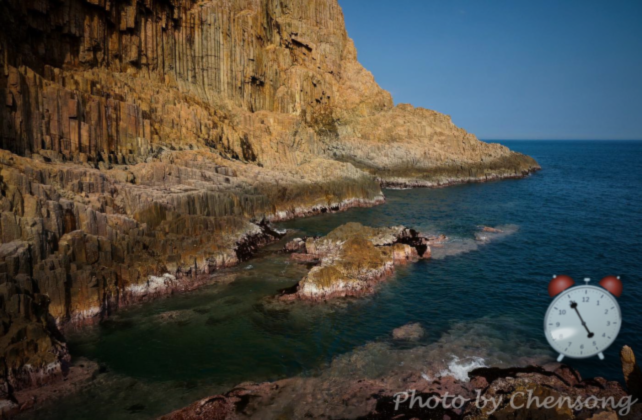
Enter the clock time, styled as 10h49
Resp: 4h55
